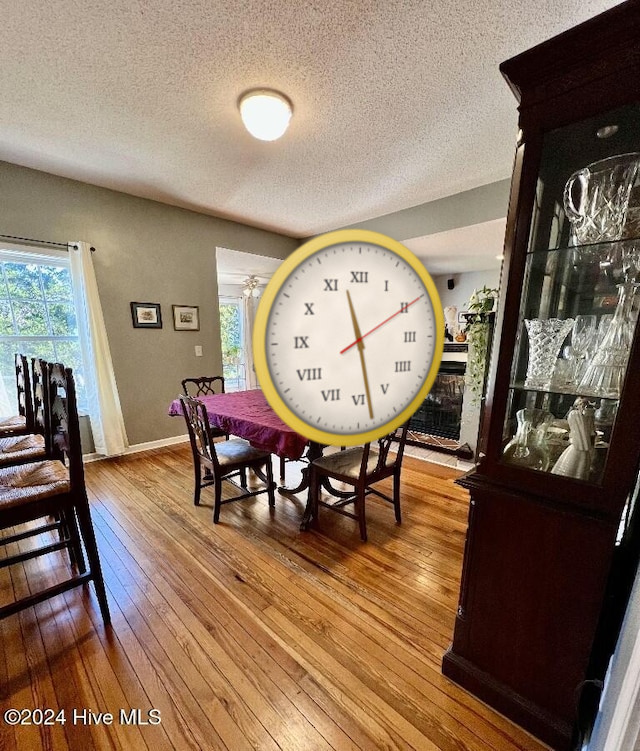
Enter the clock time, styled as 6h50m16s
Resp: 11h28m10s
